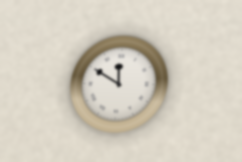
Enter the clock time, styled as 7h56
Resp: 11h50
